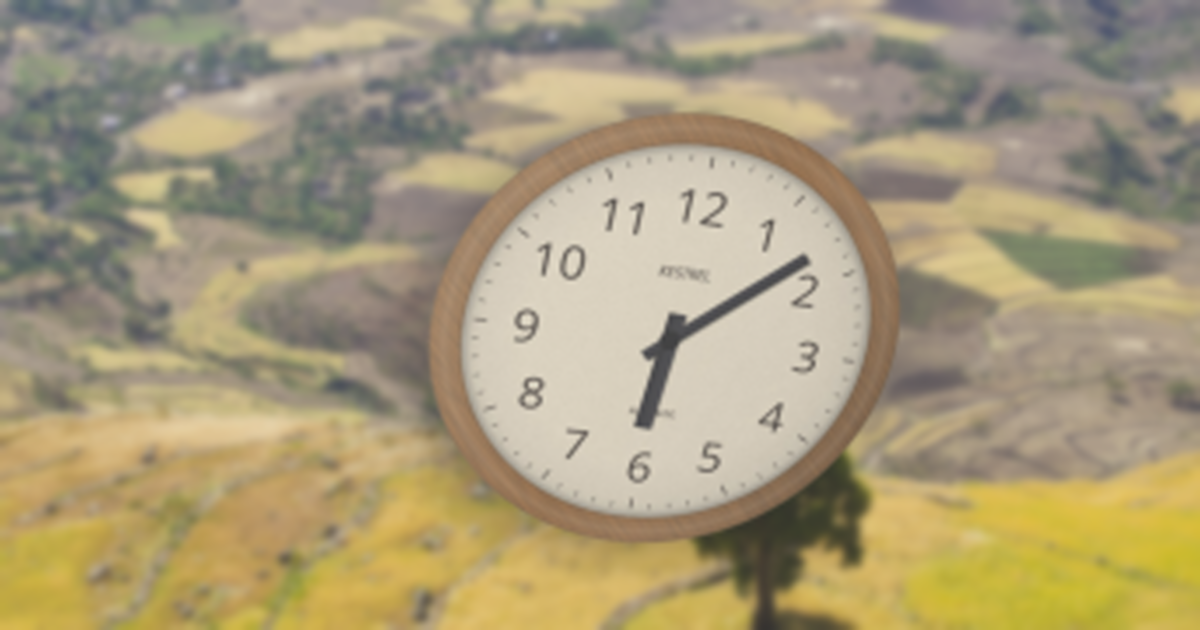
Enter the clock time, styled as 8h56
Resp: 6h08
